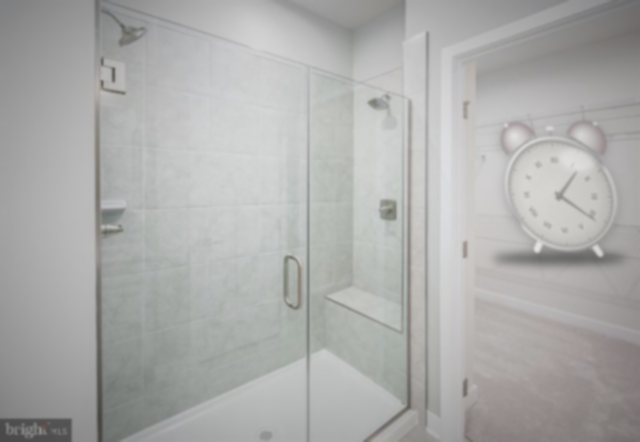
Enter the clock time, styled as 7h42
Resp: 1h21
